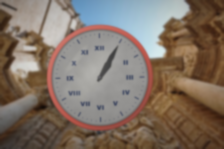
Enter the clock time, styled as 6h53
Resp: 1h05
